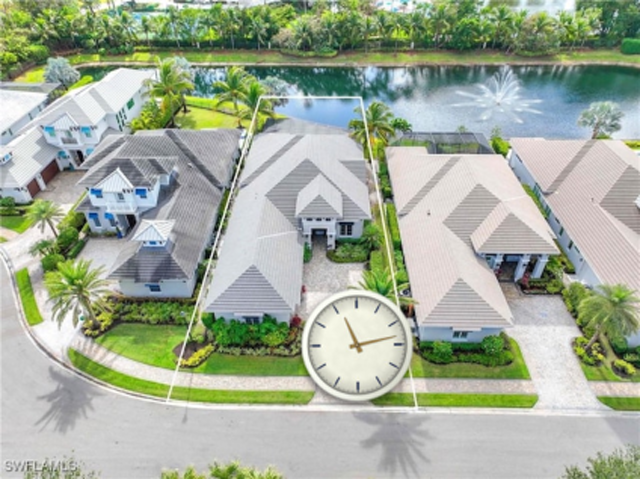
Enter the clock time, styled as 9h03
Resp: 11h13
